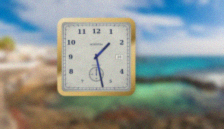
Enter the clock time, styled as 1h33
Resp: 1h28
